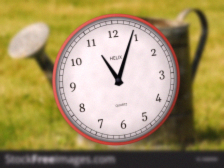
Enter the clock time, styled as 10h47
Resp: 11h04
